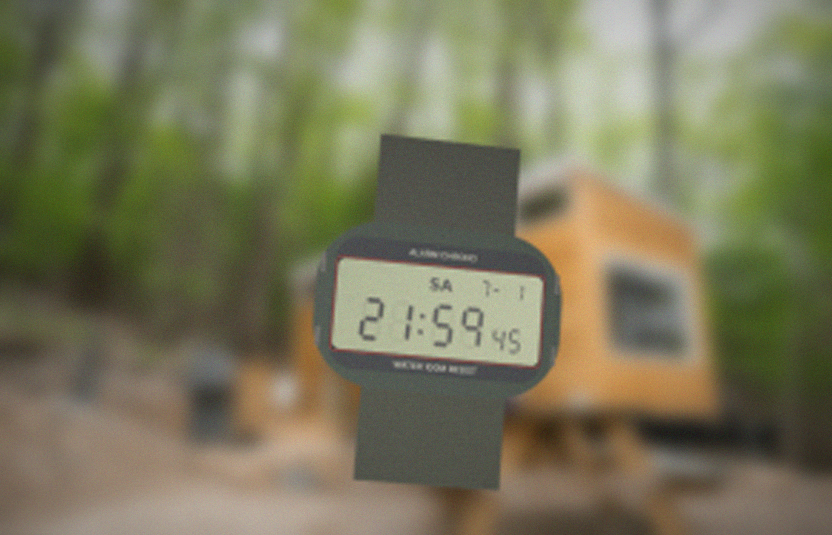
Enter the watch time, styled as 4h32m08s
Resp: 21h59m45s
